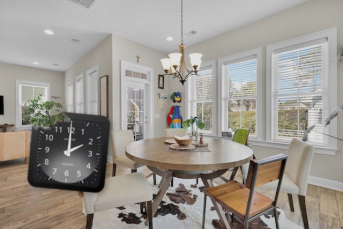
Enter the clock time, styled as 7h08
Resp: 2h00
